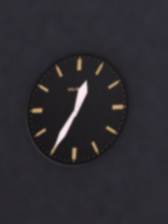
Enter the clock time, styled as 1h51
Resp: 12h35
